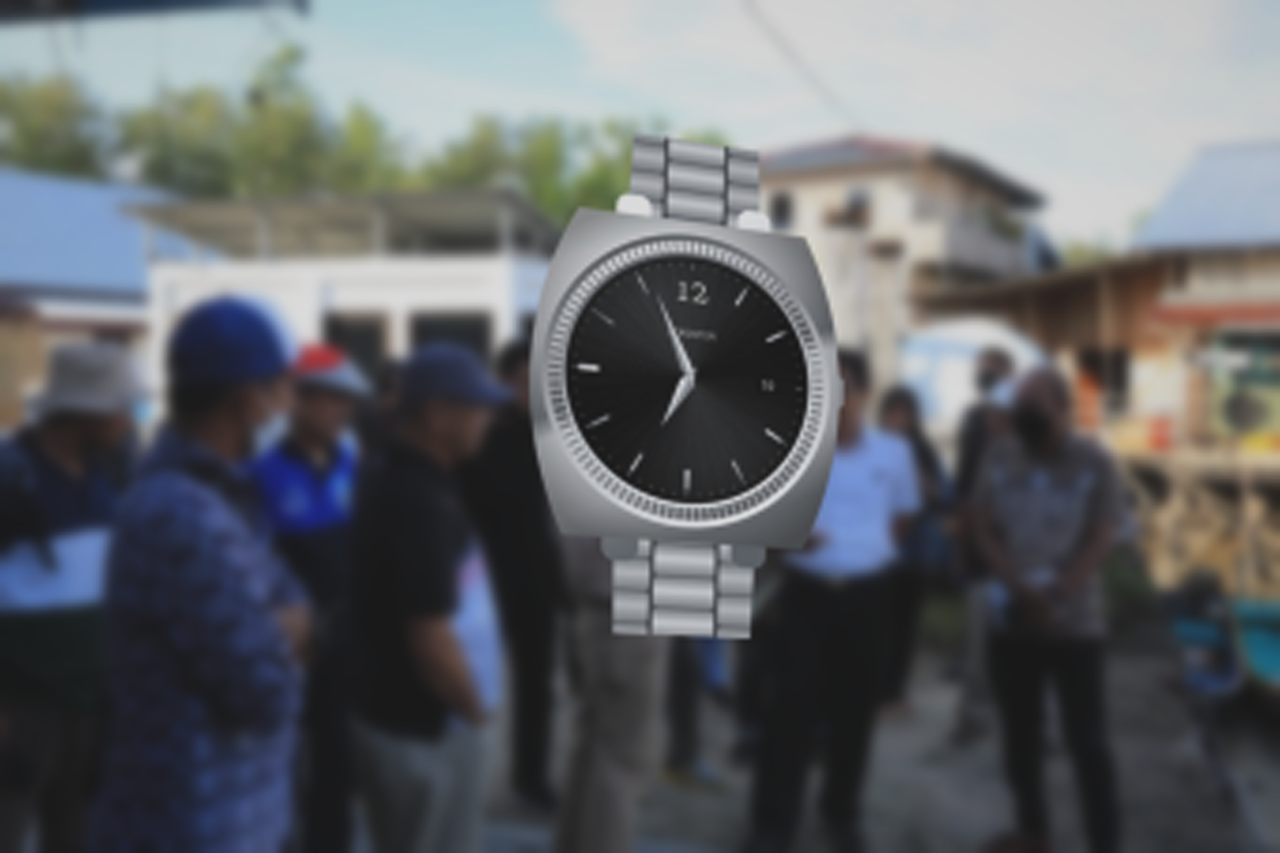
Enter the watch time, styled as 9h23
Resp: 6h56
